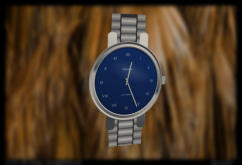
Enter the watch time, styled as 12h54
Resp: 12h26
